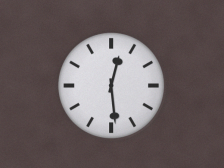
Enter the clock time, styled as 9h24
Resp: 12h29
